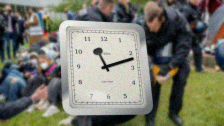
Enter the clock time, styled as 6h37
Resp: 11h12
